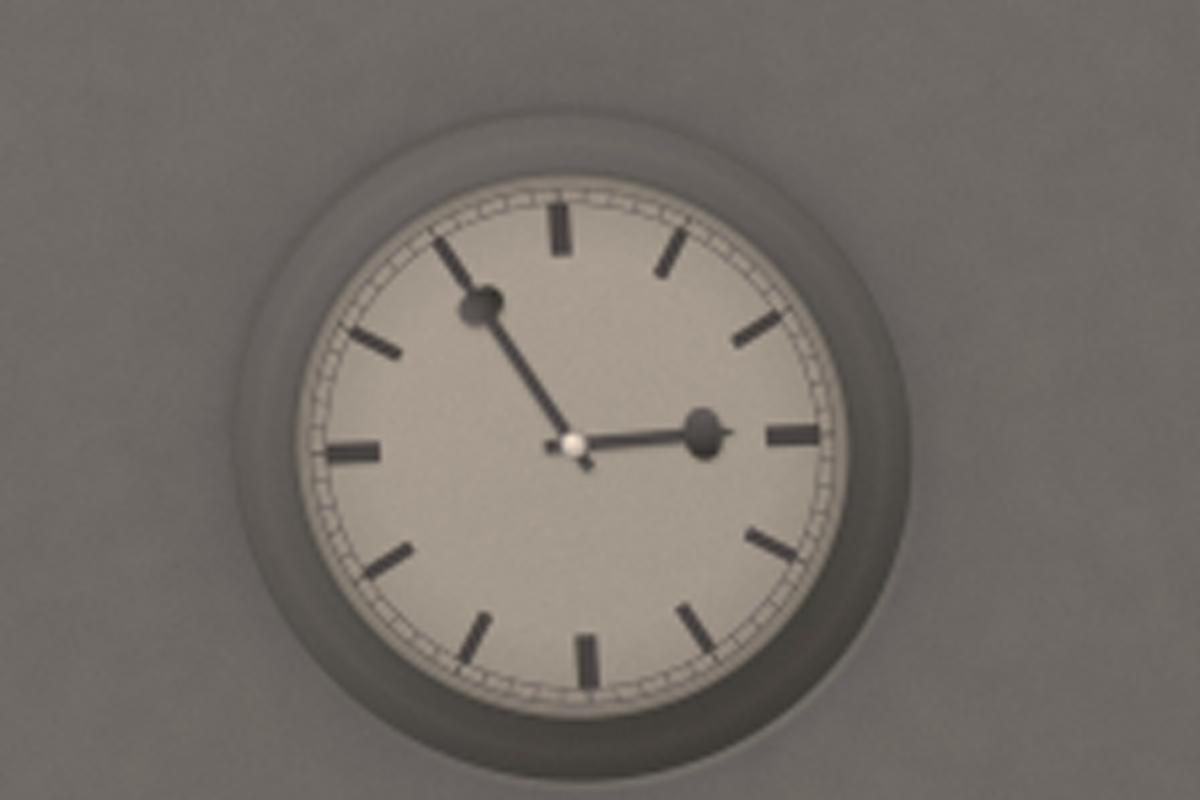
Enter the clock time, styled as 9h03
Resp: 2h55
